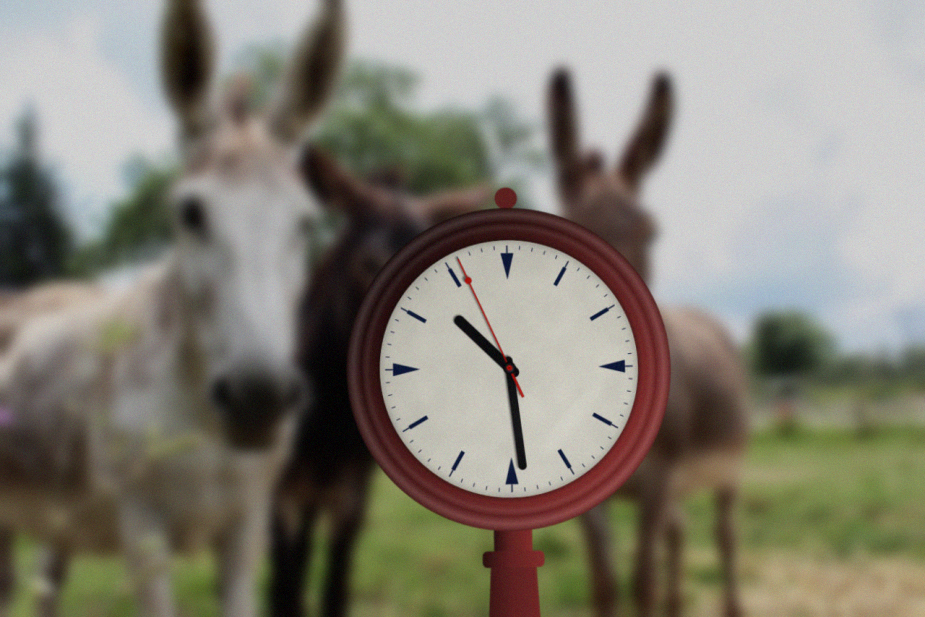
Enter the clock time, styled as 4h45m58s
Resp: 10h28m56s
